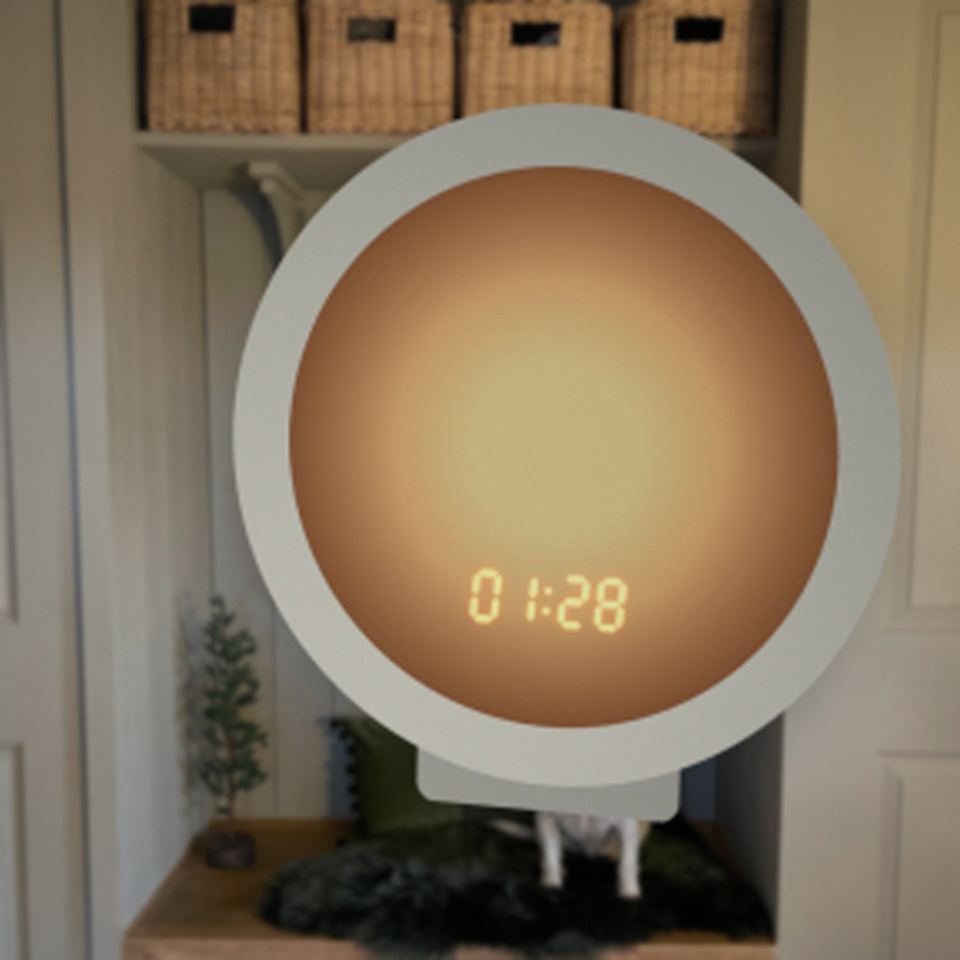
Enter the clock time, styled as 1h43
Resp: 1h28
